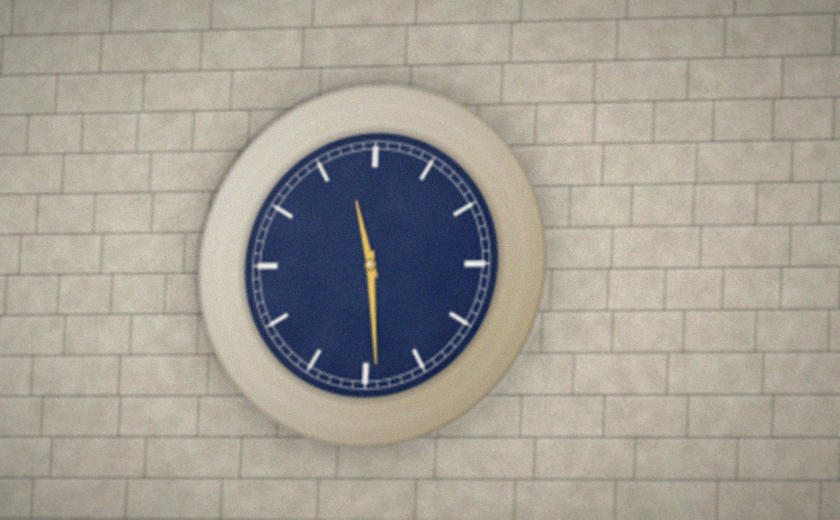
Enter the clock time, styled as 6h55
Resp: 11h29
